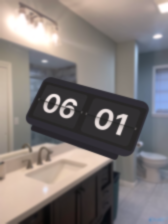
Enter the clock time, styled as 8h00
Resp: 6h01
